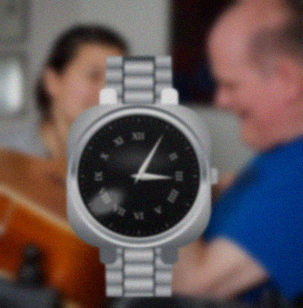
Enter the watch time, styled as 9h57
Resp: 3h05
